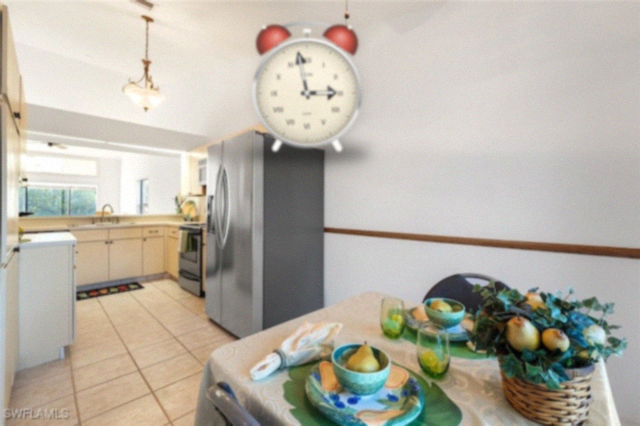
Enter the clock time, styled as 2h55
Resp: 2h58
